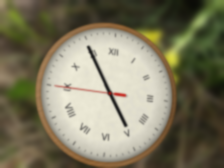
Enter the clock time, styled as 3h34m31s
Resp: 4h54m45s
